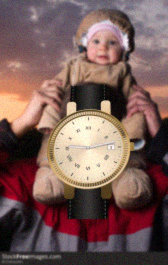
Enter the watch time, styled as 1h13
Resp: 9h13
